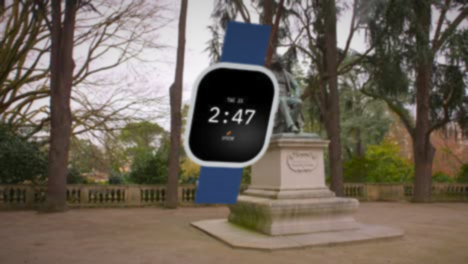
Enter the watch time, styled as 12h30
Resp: 2h47
